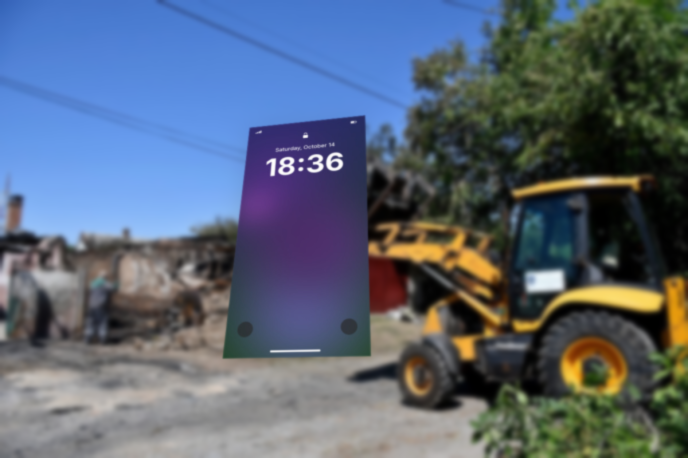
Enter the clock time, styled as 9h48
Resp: 18h36
